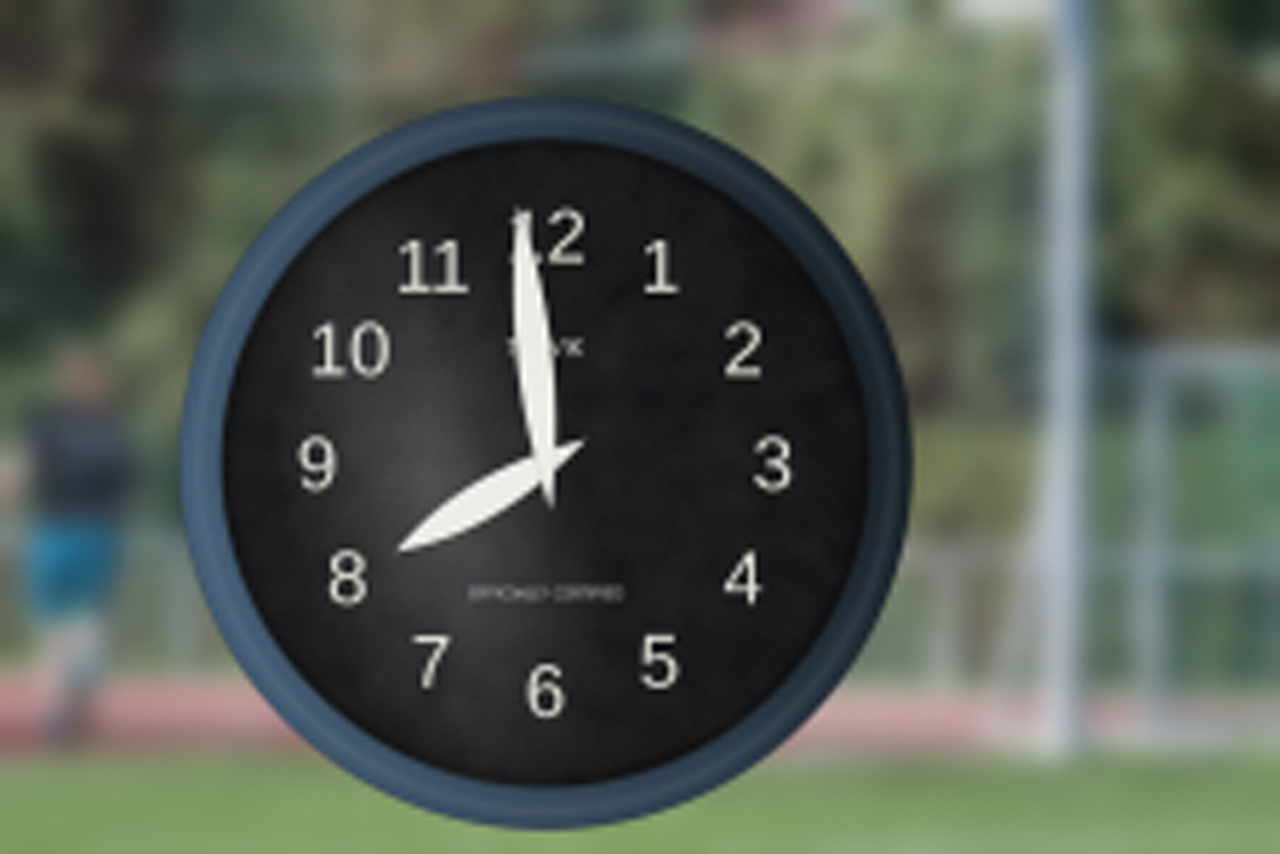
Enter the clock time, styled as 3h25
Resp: 7h59
